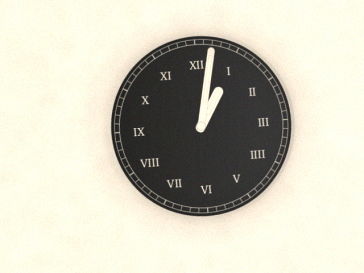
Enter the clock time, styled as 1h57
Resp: 1h02
